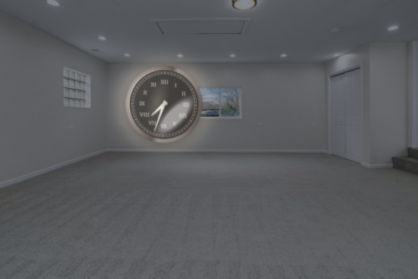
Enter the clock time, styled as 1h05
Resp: 7h33
